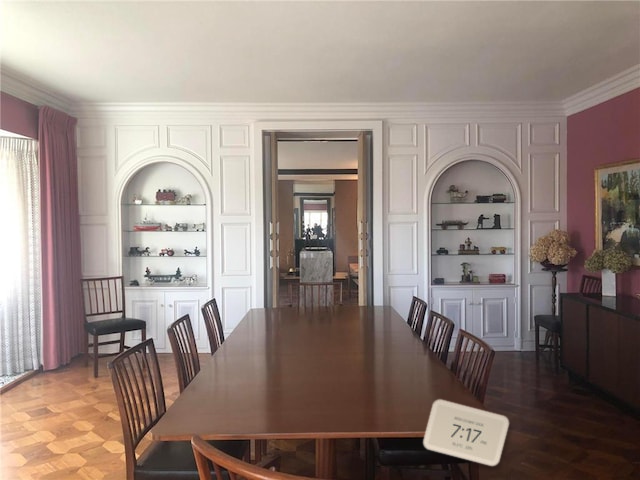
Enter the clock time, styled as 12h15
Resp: 7h17
